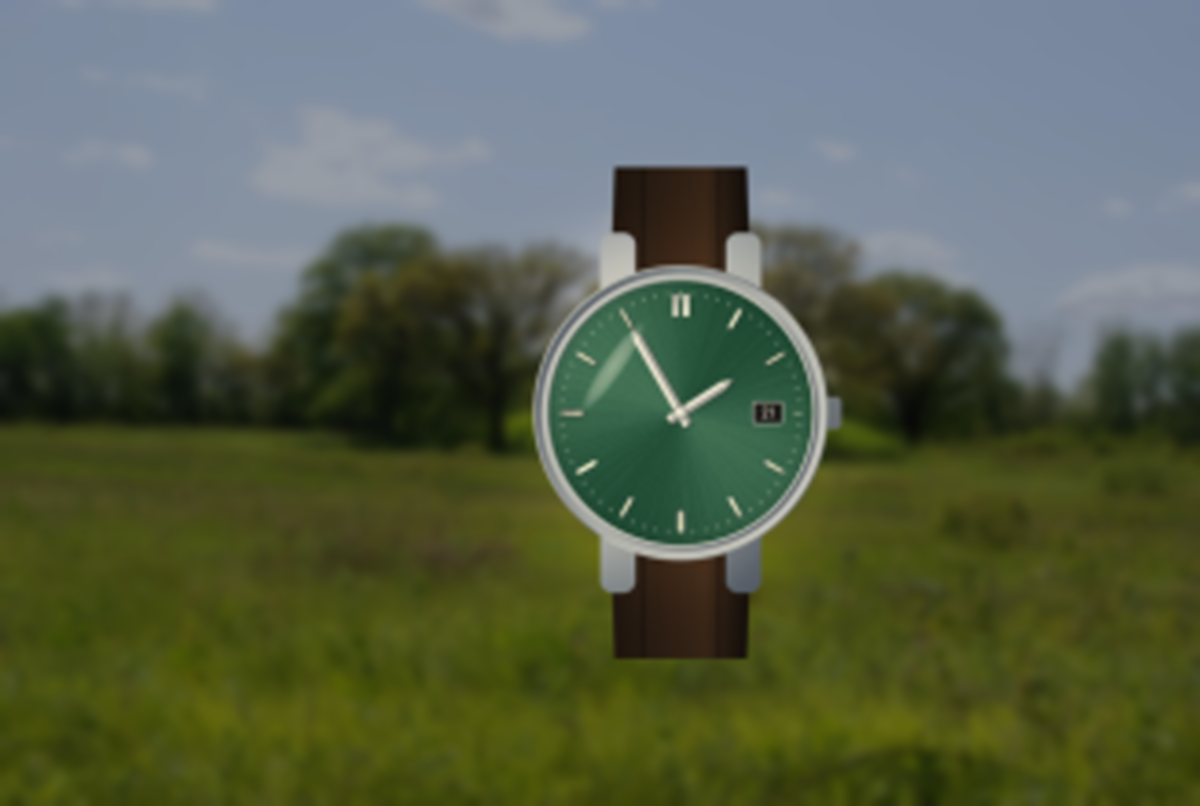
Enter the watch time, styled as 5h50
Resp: 1h55
